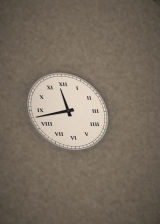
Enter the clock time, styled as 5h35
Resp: 11h43
